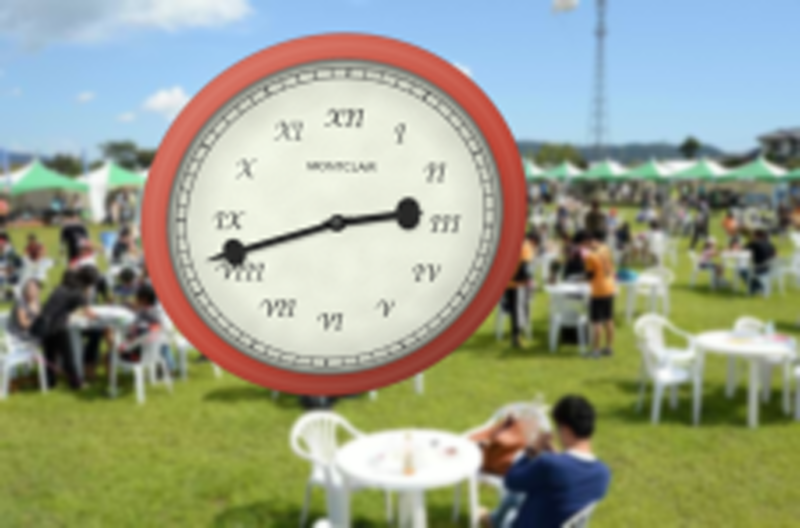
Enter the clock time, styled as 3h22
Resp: 2h42
